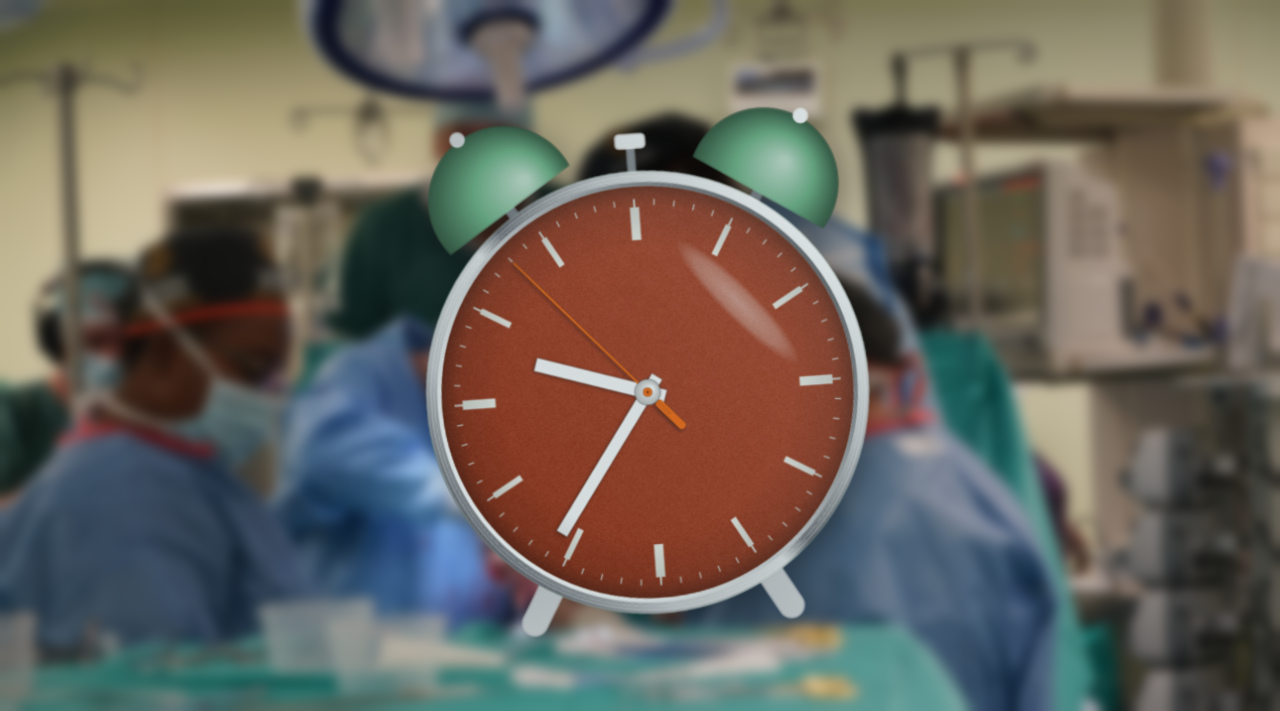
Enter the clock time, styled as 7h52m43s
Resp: 9h35m53s
